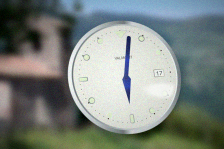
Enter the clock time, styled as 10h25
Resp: 6h02
